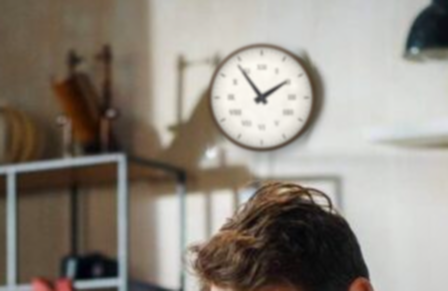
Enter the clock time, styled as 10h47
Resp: 1h54
